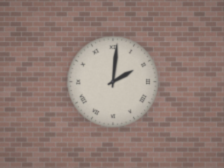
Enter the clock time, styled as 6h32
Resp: 2h01
